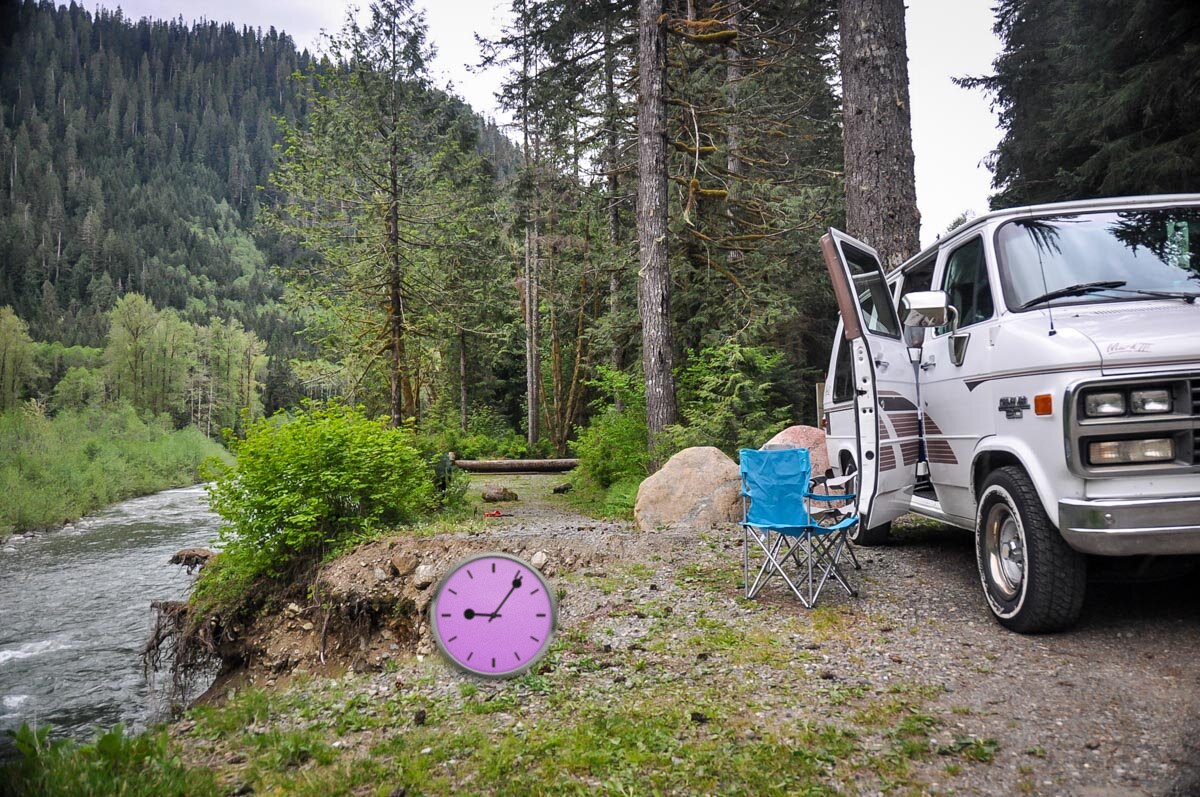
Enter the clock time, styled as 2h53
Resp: 9h06
